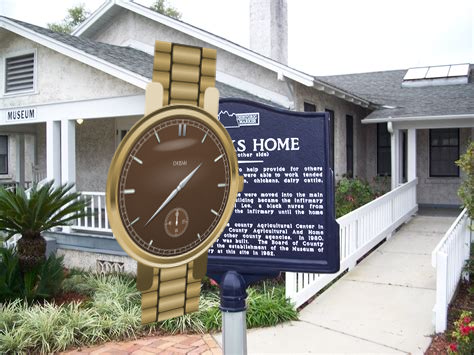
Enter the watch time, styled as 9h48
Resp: 1h38
